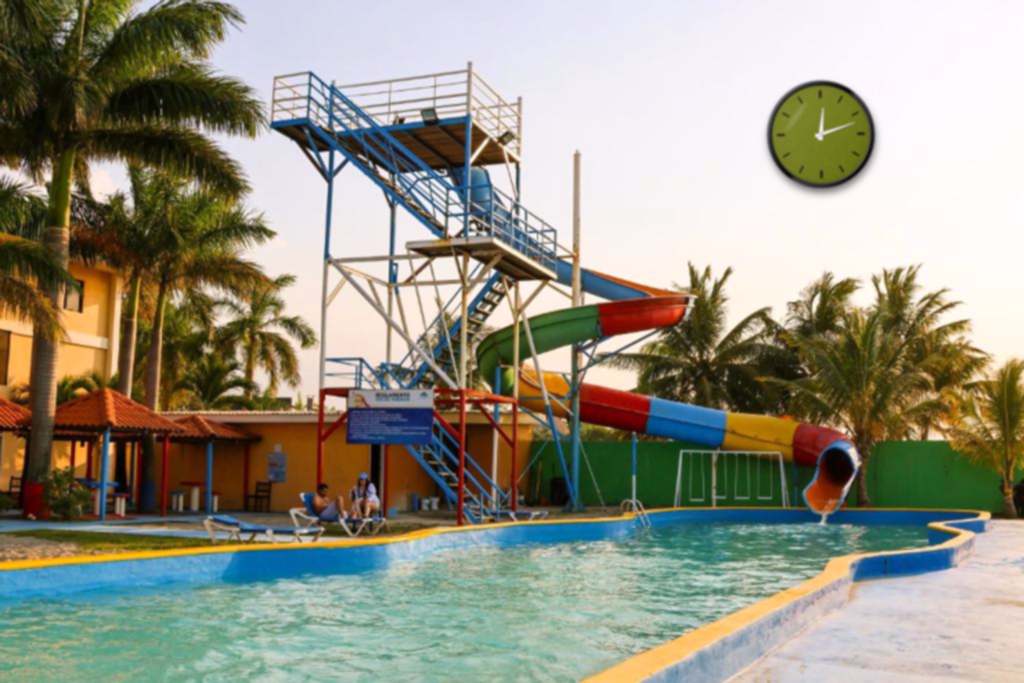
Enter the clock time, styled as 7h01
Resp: 12h12
